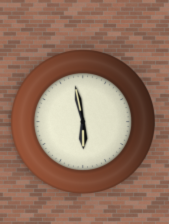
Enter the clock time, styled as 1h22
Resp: 5h58
